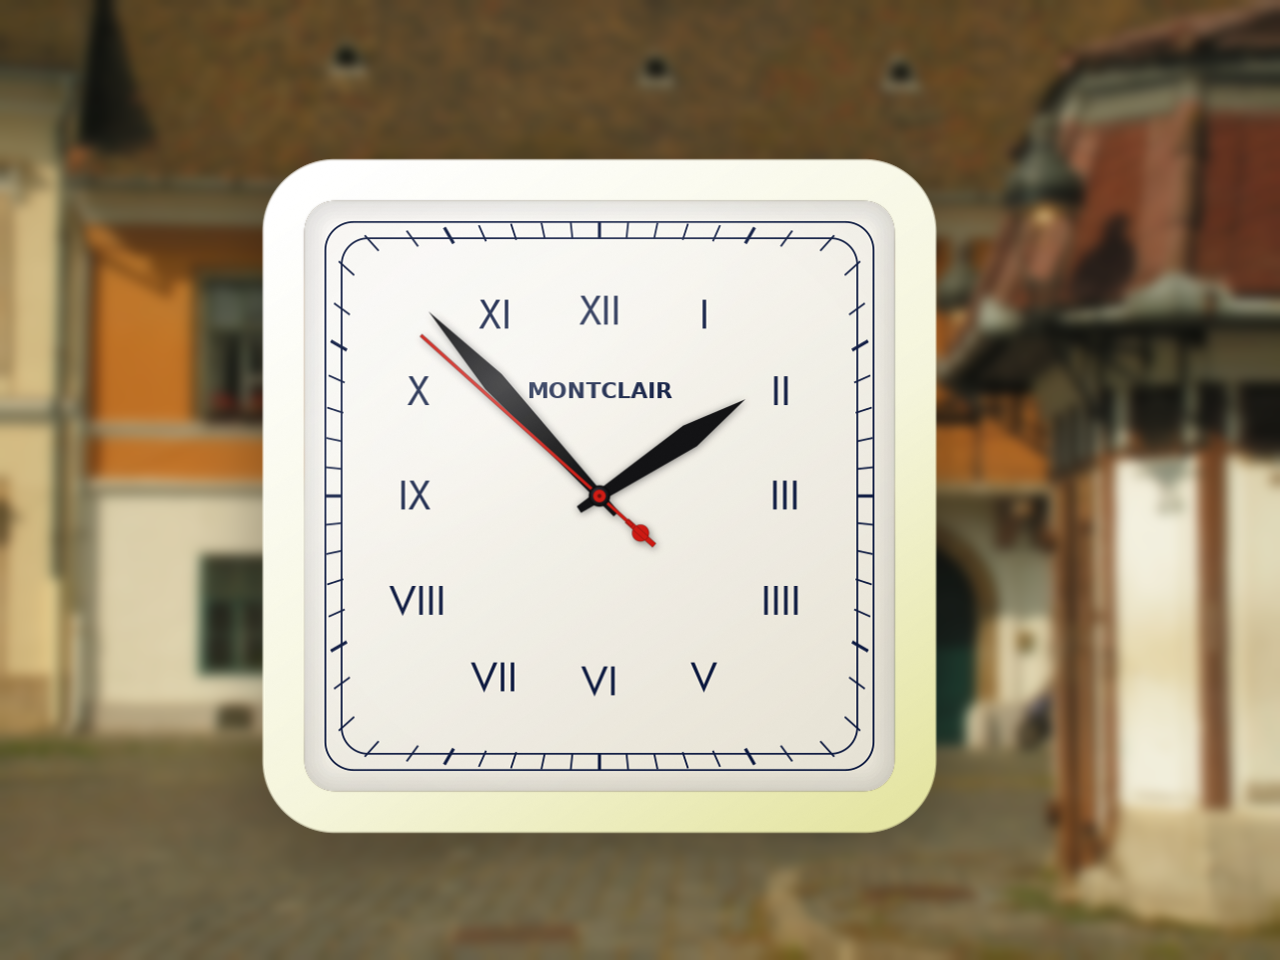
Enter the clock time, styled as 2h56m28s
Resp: 1h52m52s
